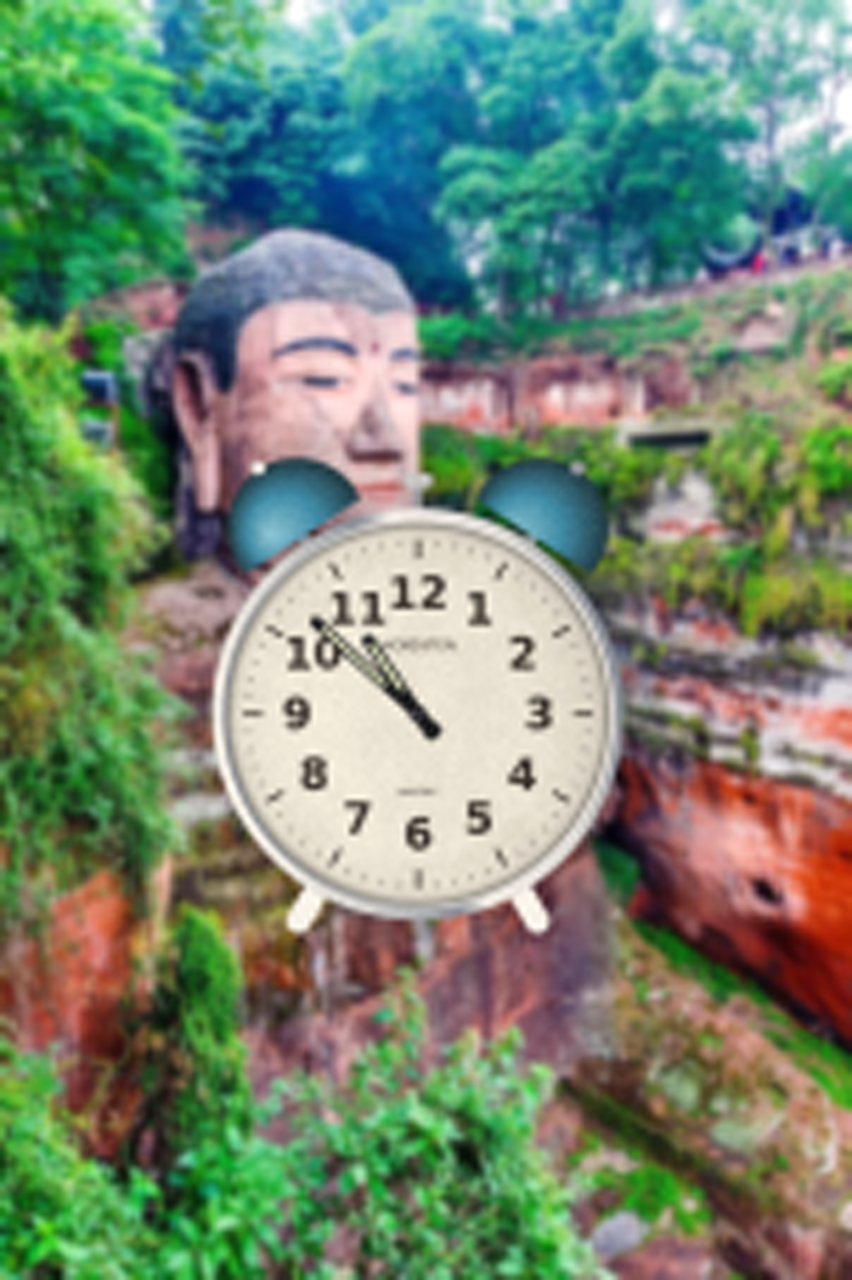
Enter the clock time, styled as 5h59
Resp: 10h52
